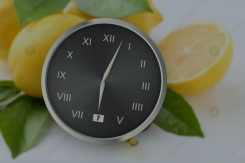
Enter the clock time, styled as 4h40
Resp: 6h03
